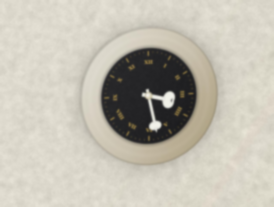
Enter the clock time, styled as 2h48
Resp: 3h28
